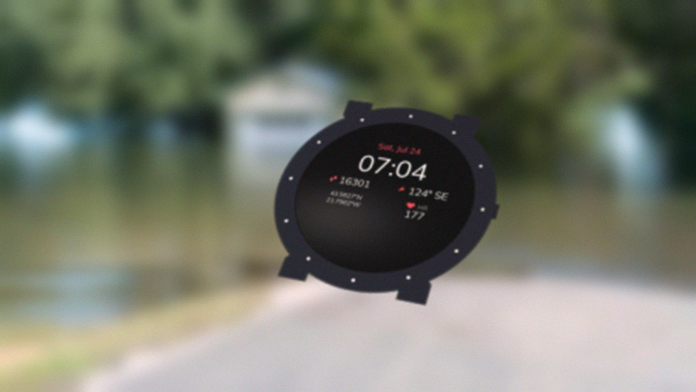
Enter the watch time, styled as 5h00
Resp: 7h04
